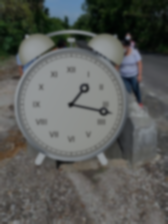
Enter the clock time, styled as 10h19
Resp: 1h17
